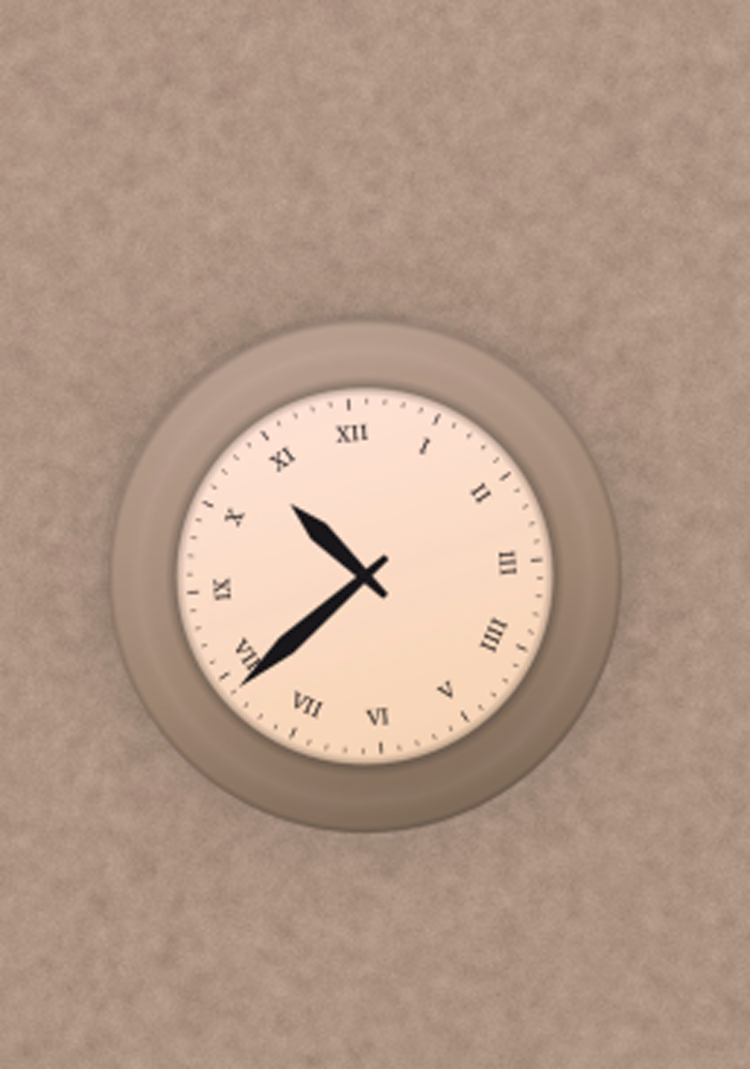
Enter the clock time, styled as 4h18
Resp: 10h39
